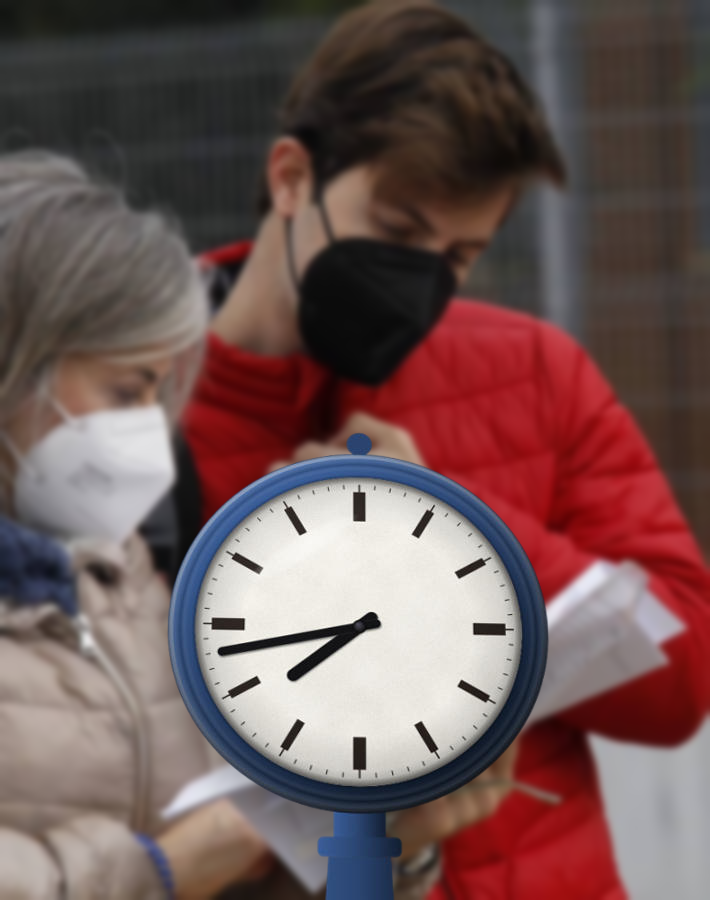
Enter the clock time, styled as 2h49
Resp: 7h43
